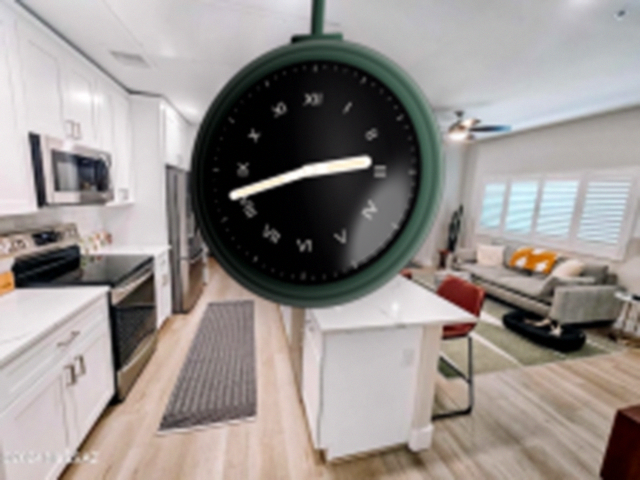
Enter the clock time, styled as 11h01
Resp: 2h42
